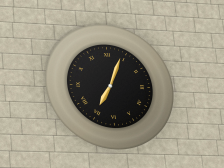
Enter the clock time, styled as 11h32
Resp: 7h04
